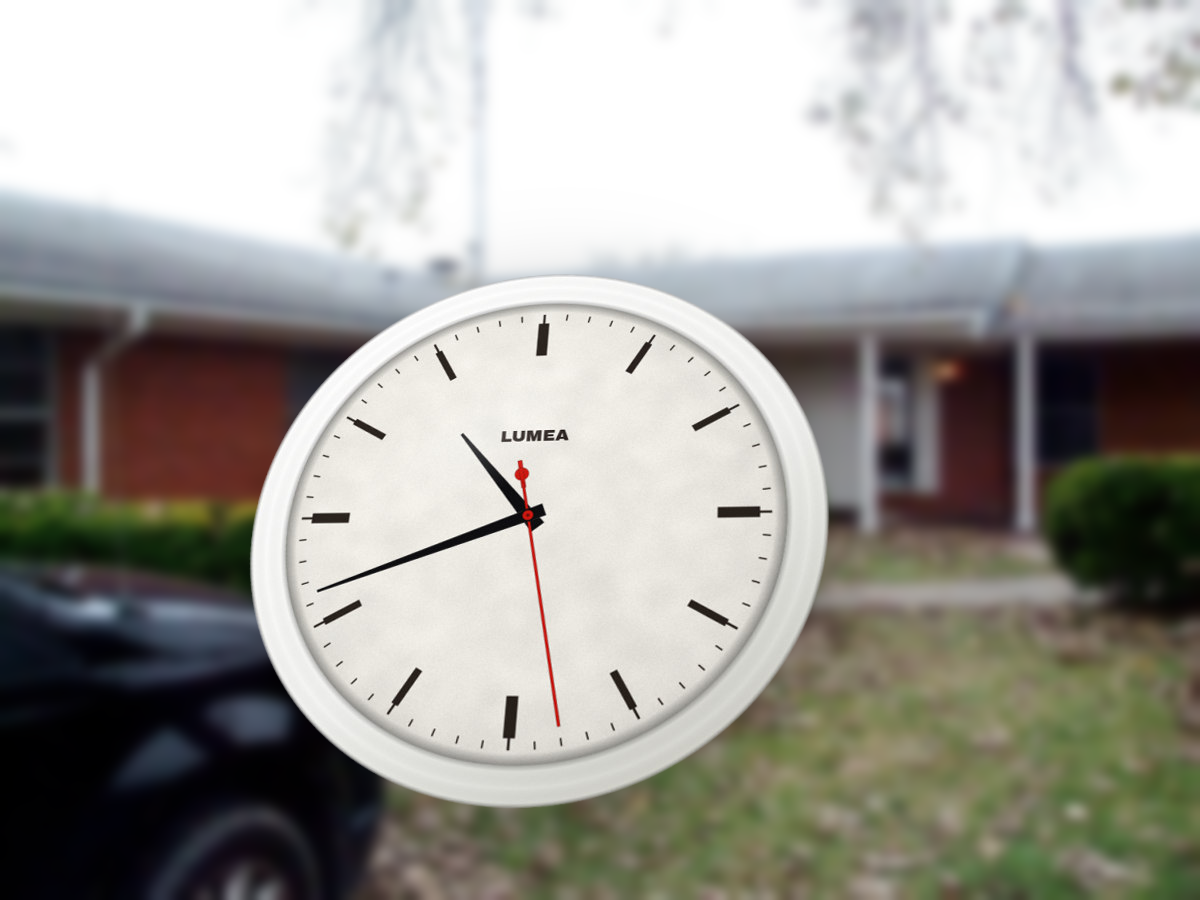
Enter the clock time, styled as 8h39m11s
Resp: 10h41m28s
